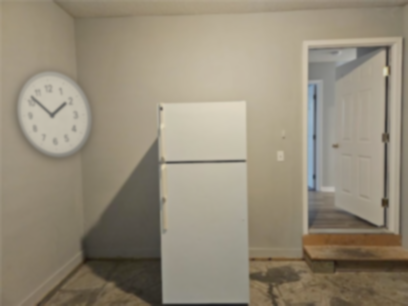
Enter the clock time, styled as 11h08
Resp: 1h52
